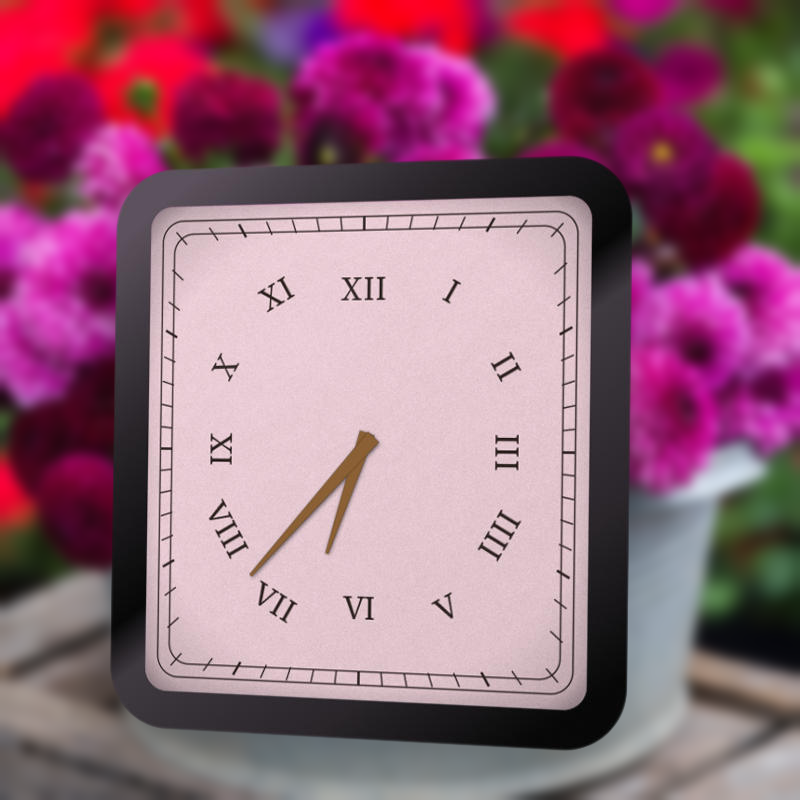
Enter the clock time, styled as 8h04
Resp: 6h37
